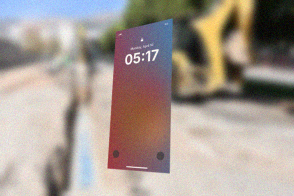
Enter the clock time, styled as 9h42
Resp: 5h17
